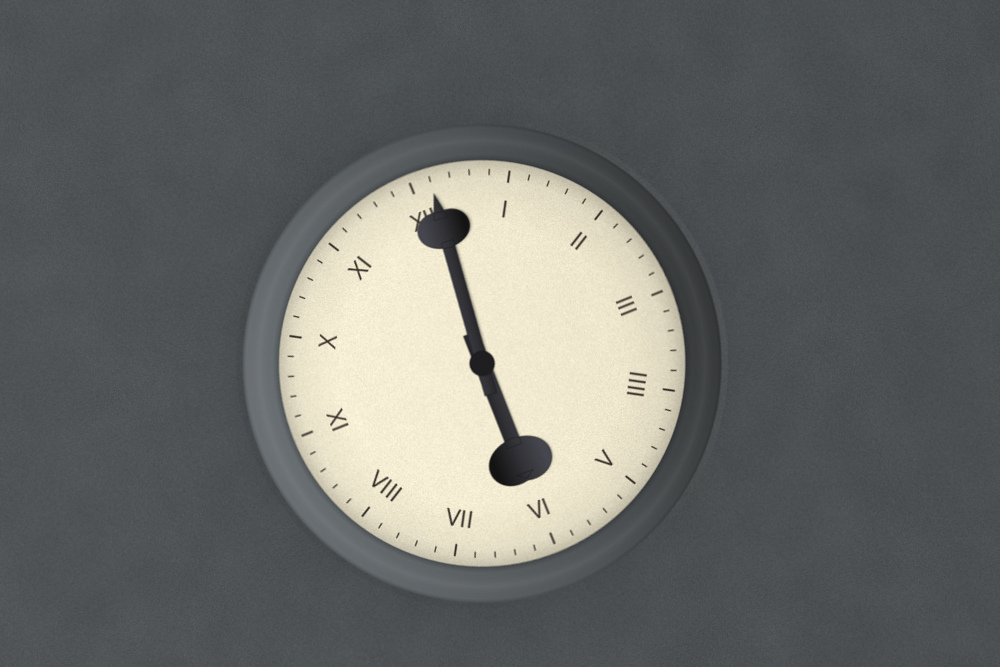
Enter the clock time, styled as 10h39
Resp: 6h01
